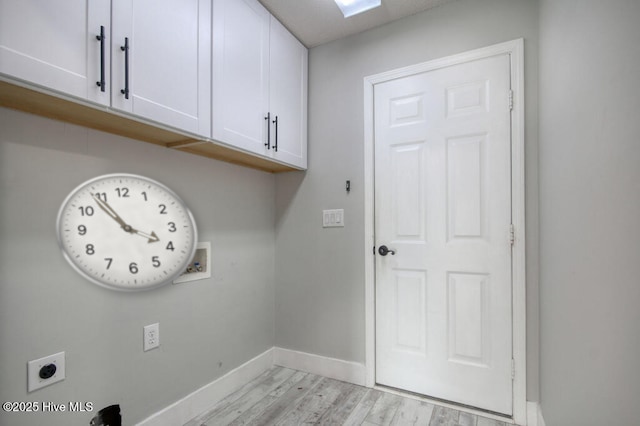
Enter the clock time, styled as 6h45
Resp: 3h54
